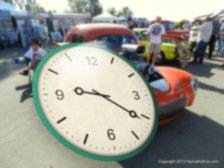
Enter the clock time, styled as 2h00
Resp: 9h21
